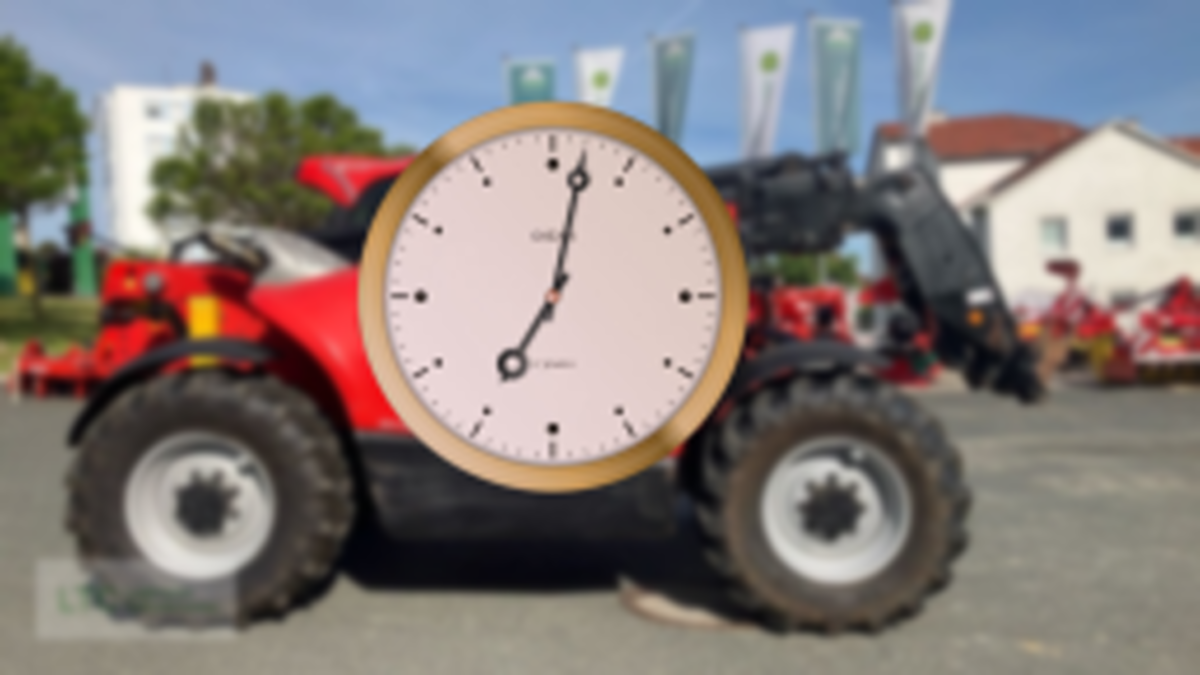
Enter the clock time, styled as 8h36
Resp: 7h02
